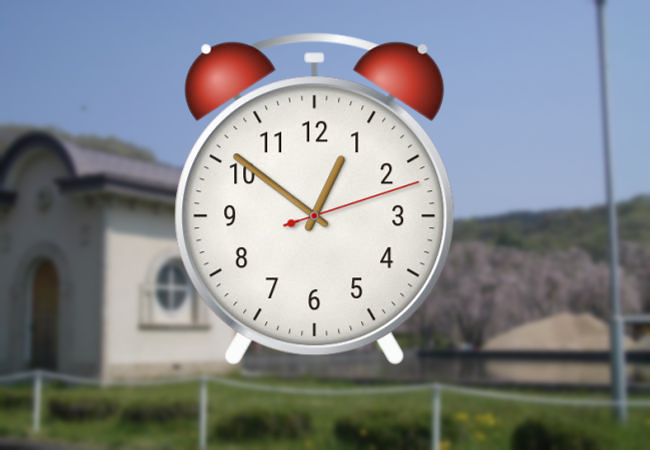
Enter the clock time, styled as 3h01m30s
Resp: 12h51m12s
